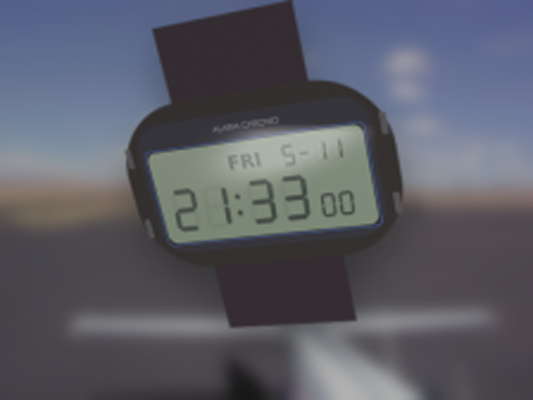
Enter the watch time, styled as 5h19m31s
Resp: 21h33m00s
